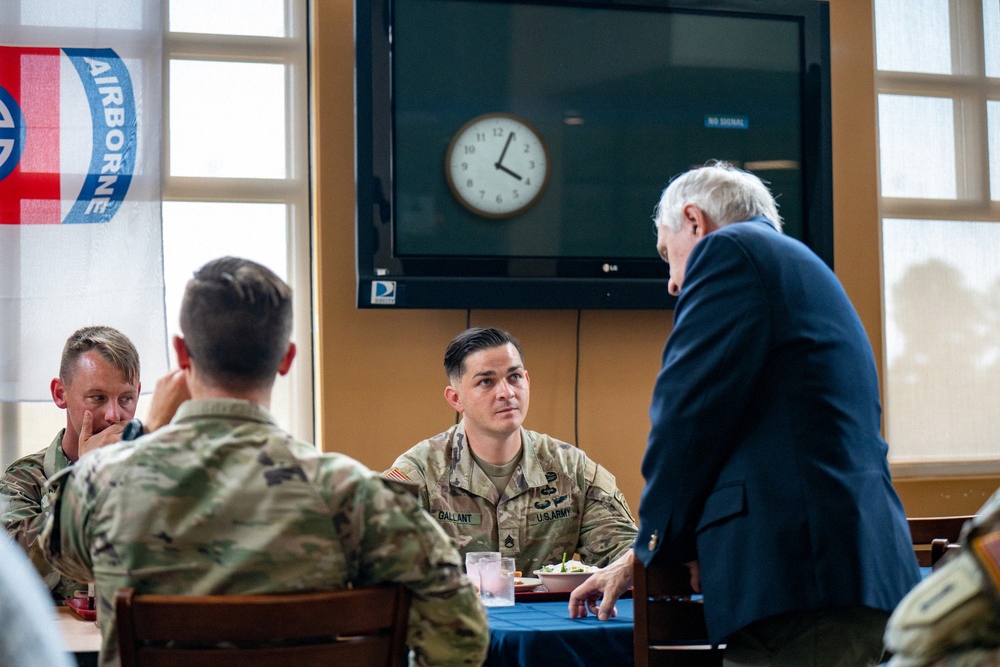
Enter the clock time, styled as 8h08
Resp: 4h04
